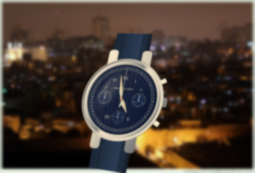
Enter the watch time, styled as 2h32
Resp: 4h58
